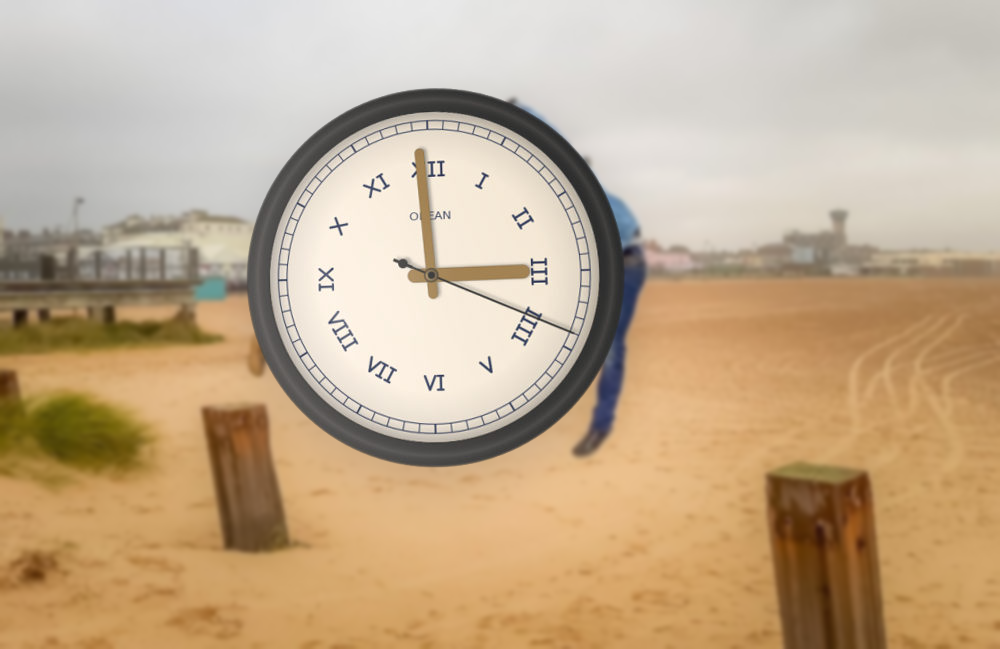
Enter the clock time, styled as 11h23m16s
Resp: 2h59m19s
